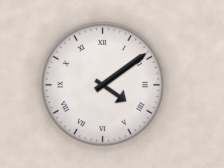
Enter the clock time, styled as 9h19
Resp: 4h09
